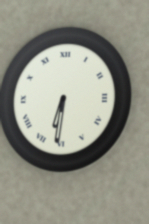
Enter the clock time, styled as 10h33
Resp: 6h31
